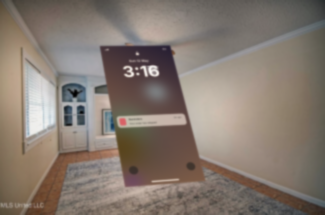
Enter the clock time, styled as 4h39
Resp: 3h16
